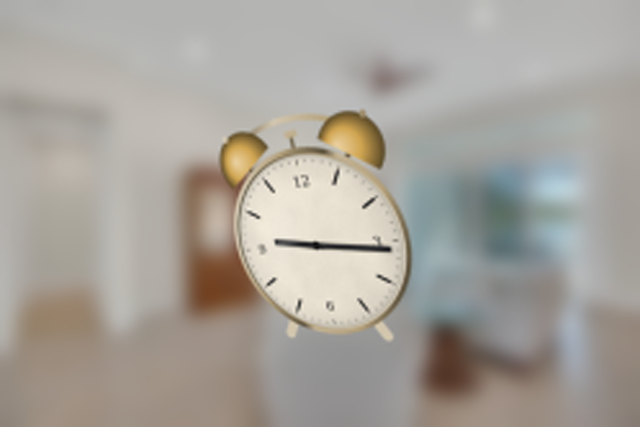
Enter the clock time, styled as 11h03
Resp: 9h16
